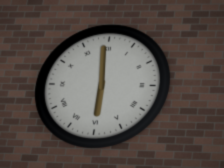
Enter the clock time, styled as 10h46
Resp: 5h59
